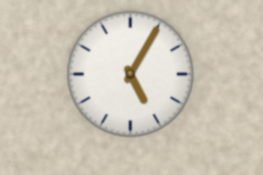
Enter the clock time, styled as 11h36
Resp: 5h05
